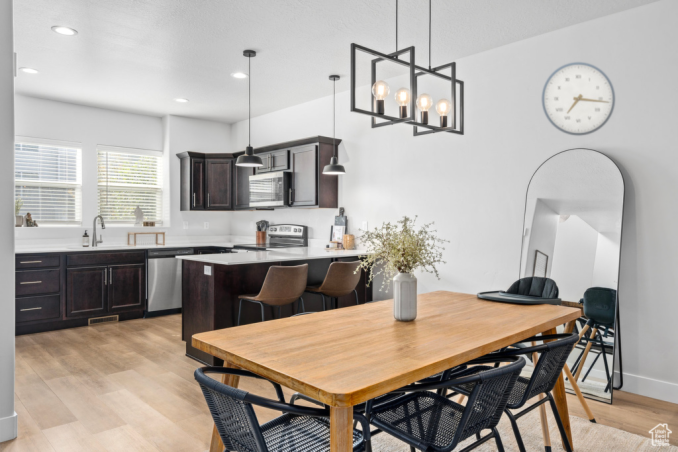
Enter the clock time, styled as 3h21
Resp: 7h16
